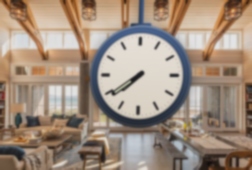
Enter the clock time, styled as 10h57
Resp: 7h39
